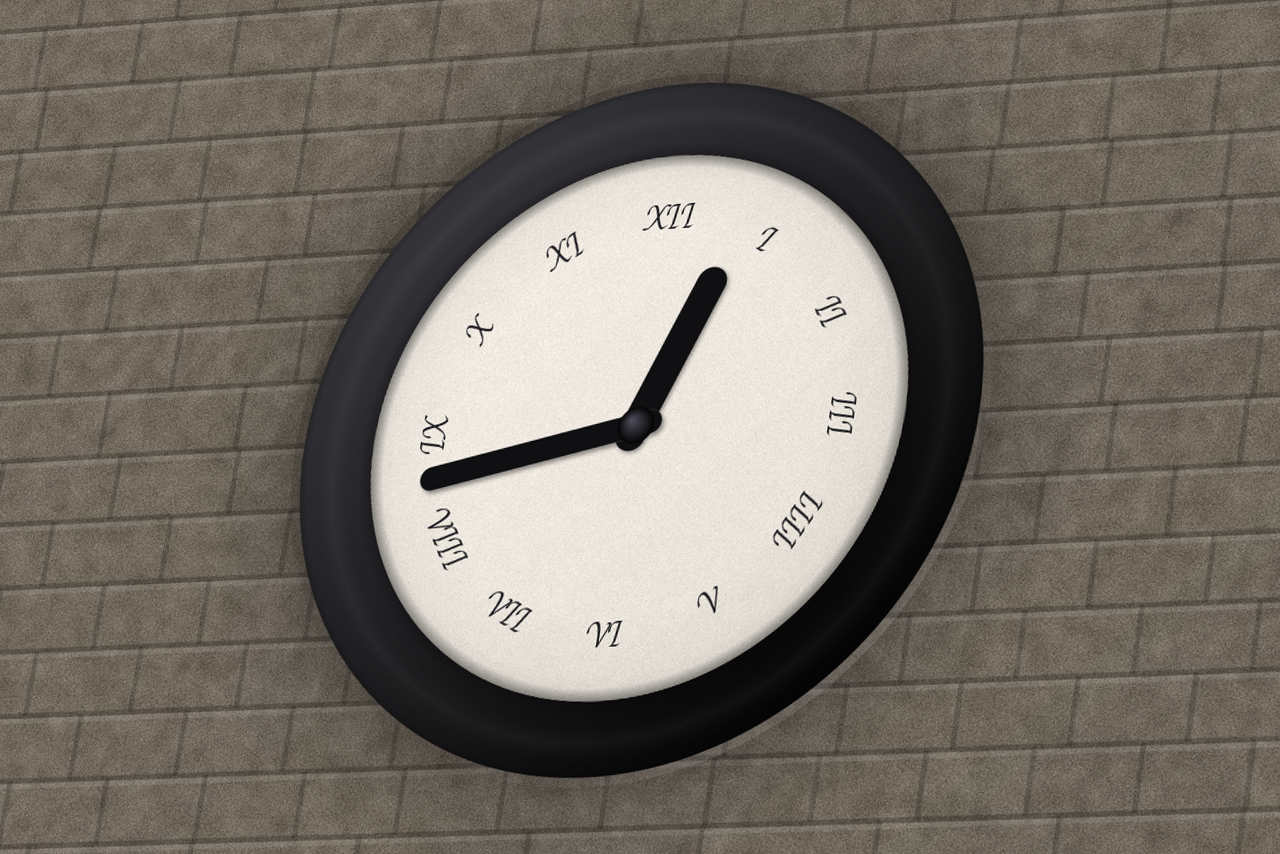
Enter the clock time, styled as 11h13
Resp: 12h43
